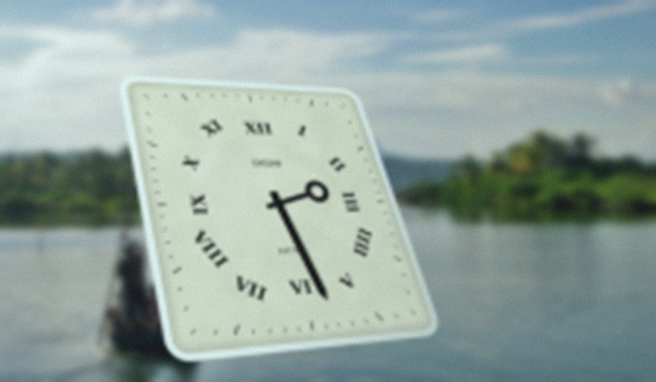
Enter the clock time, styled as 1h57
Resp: 2h28
